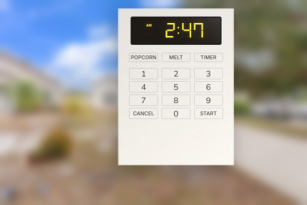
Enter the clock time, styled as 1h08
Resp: 2h47
